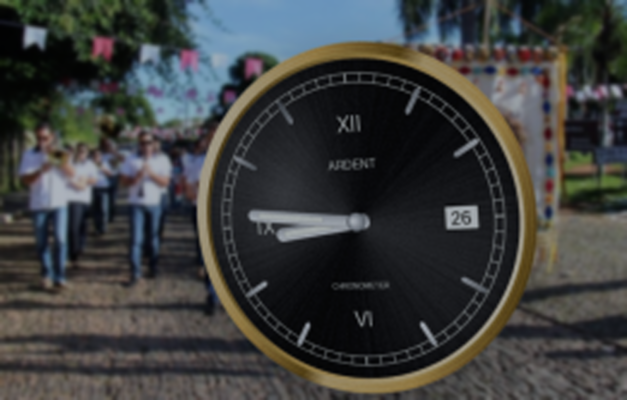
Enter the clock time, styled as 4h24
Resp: 8h46
